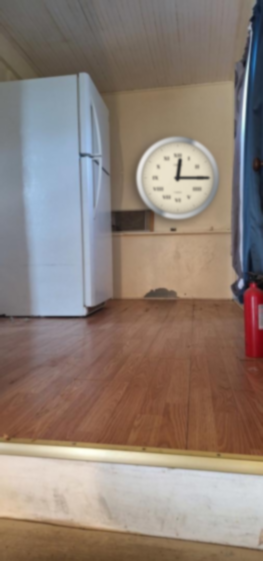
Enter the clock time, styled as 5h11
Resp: 12h15
